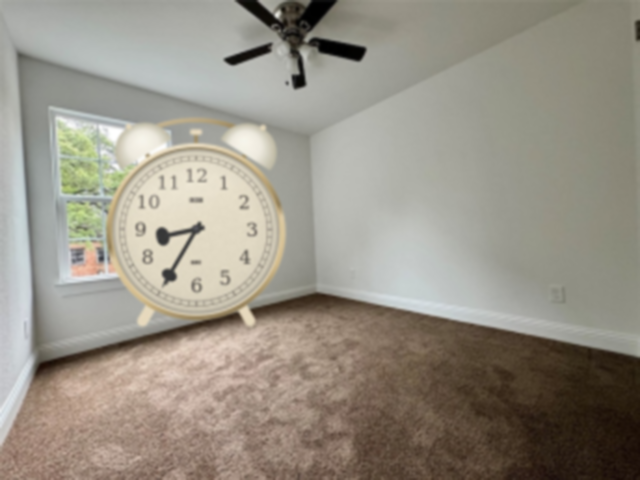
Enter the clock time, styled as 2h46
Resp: 8h35
